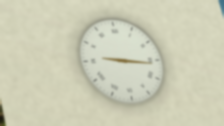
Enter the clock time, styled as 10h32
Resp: 9h16
